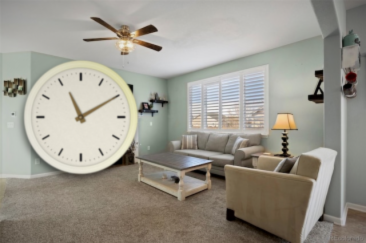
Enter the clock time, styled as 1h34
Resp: 11h10
